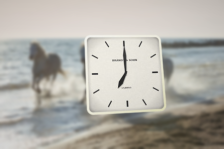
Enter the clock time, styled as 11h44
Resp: 7h00
